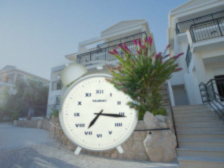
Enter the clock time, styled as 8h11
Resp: 7h16
